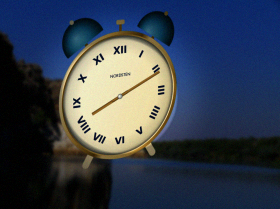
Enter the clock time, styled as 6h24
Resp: 8h11
